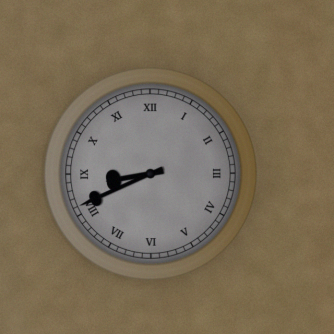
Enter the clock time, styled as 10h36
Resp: 8h41
